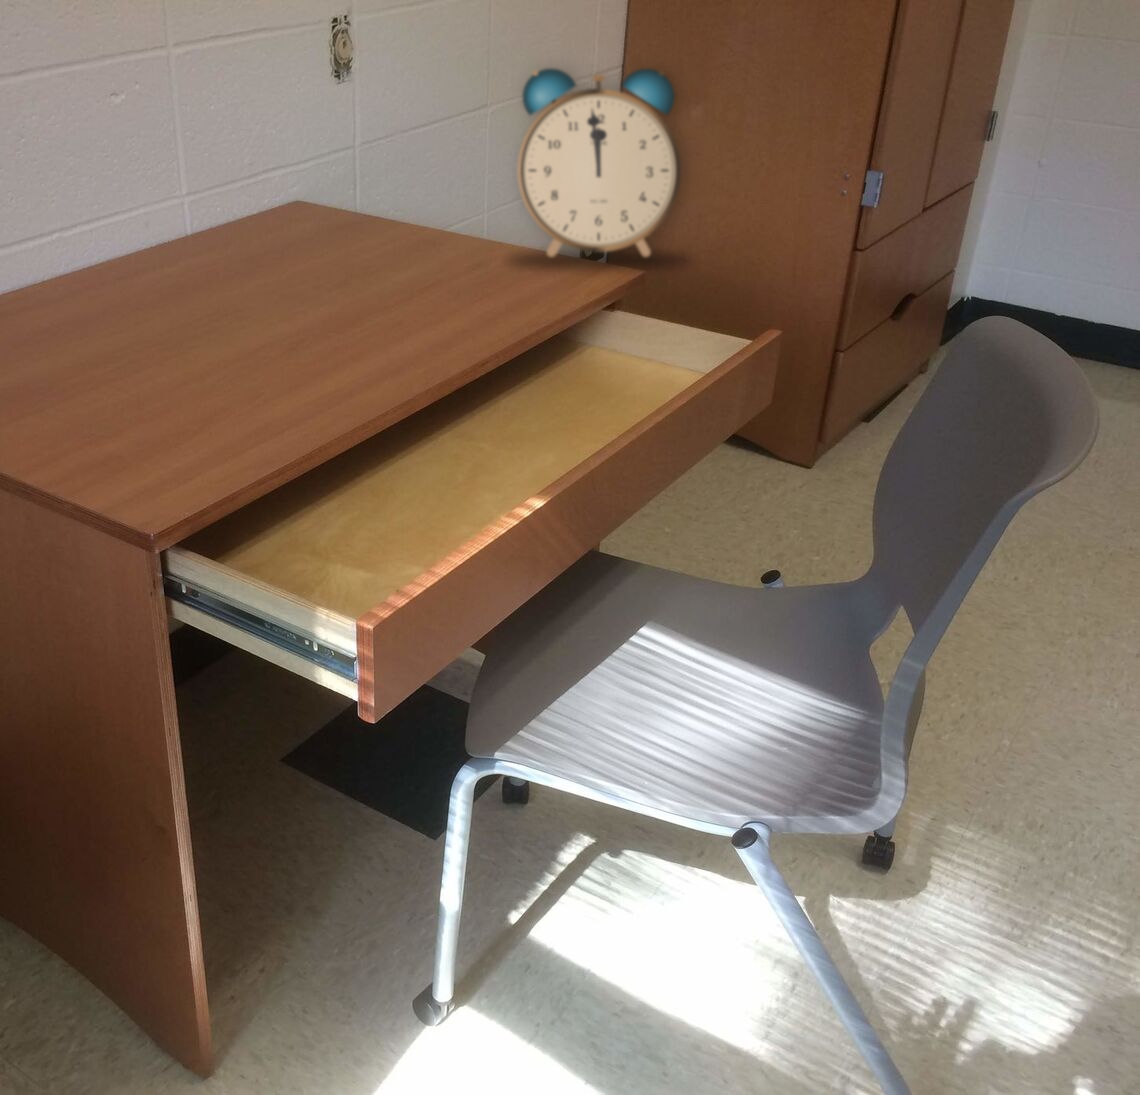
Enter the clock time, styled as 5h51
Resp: 11h59
